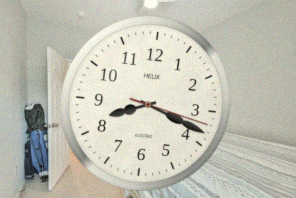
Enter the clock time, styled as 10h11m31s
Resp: 8h18m17s
